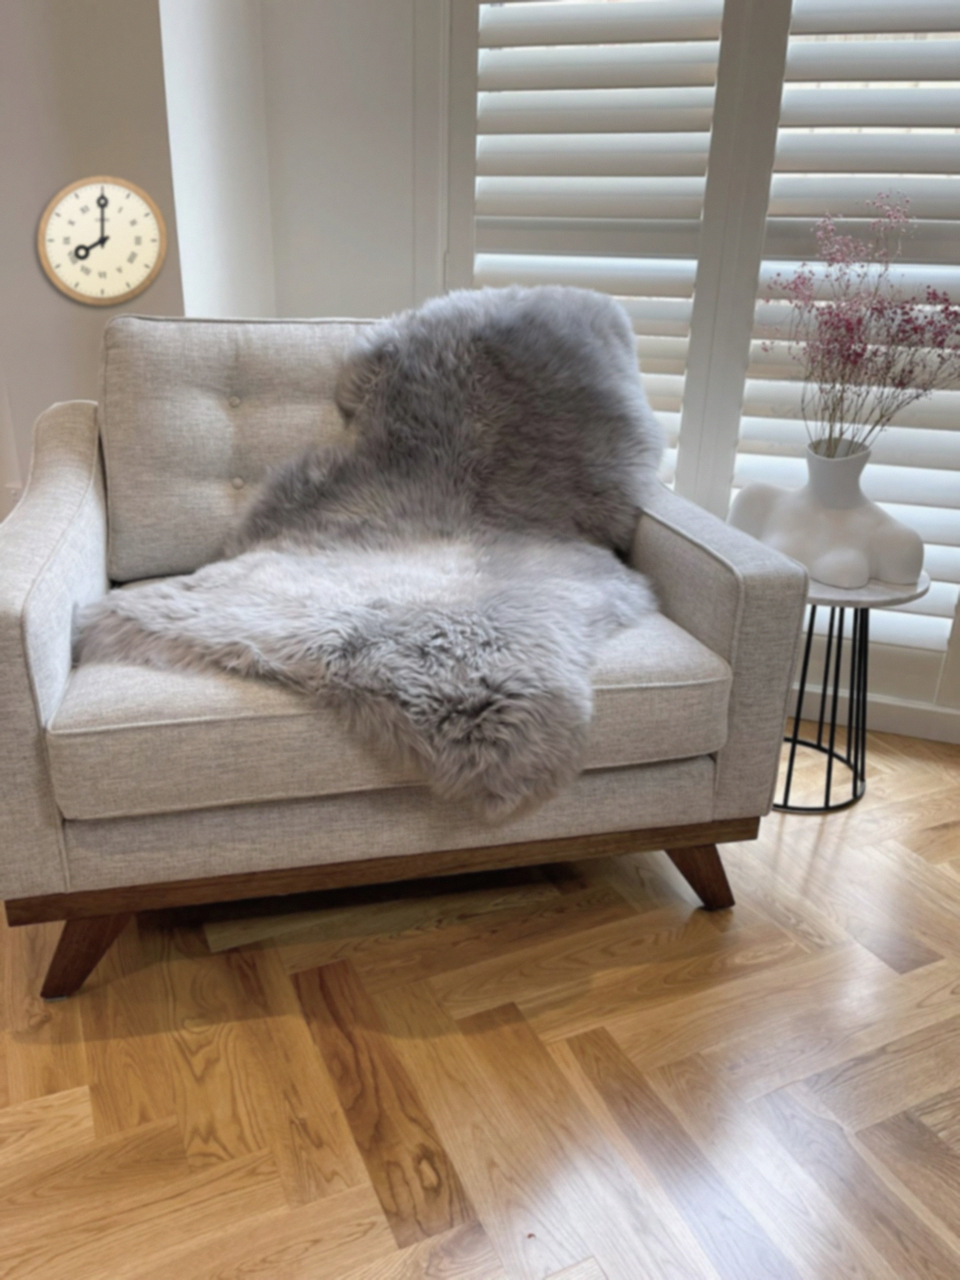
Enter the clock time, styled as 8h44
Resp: 8h00
